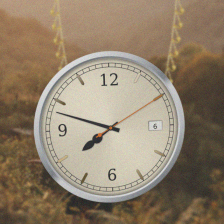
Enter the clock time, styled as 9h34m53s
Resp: 7h48m10s
